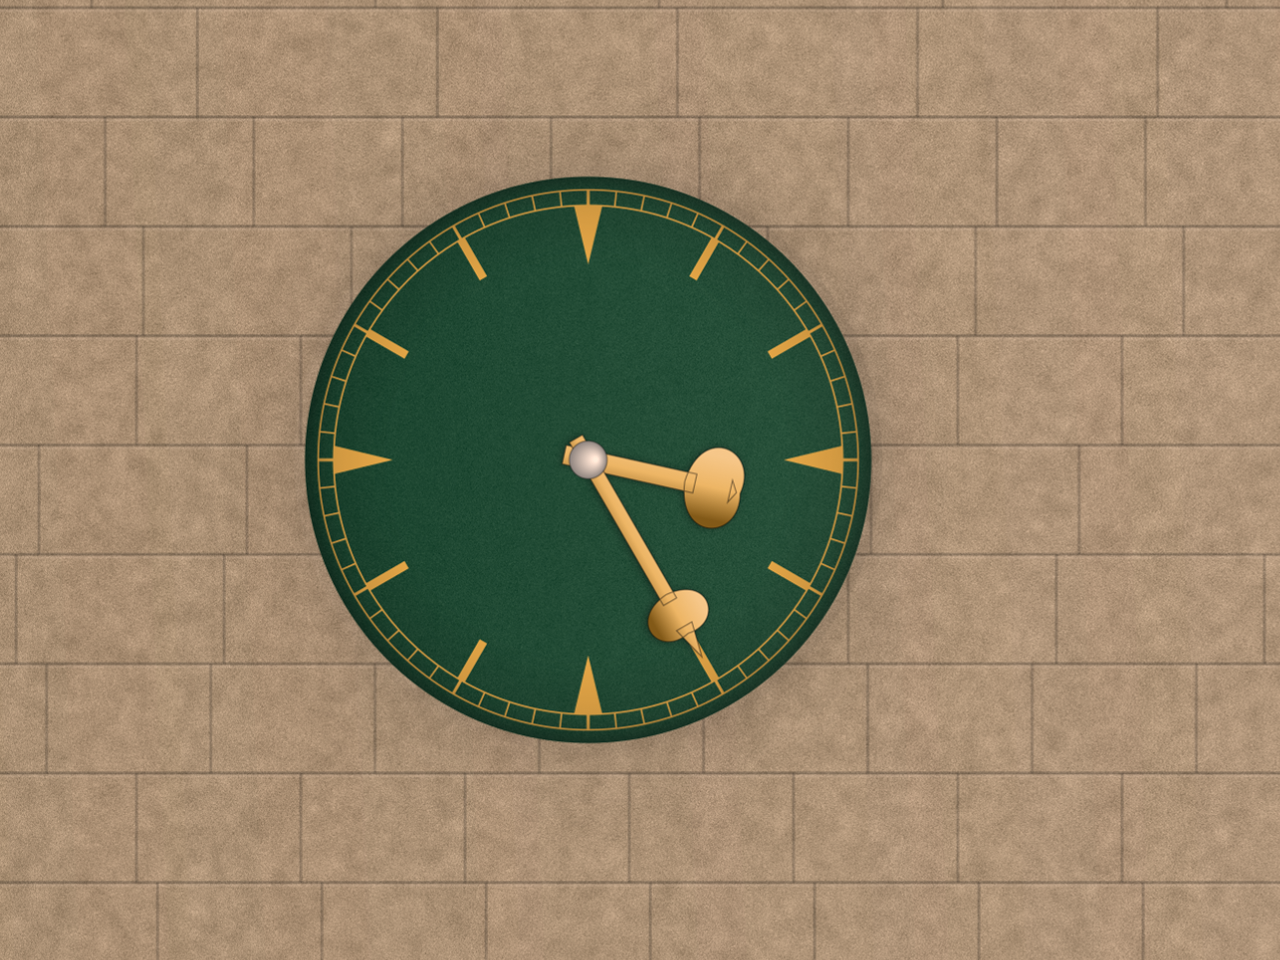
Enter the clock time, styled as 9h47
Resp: 3h25
